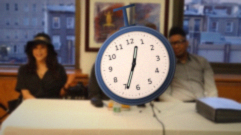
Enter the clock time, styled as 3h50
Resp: 12h34
